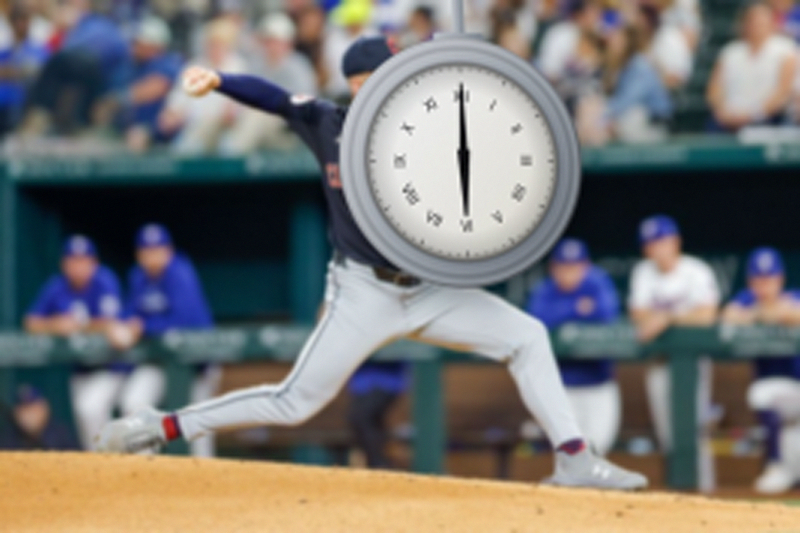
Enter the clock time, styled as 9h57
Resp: 6h00
